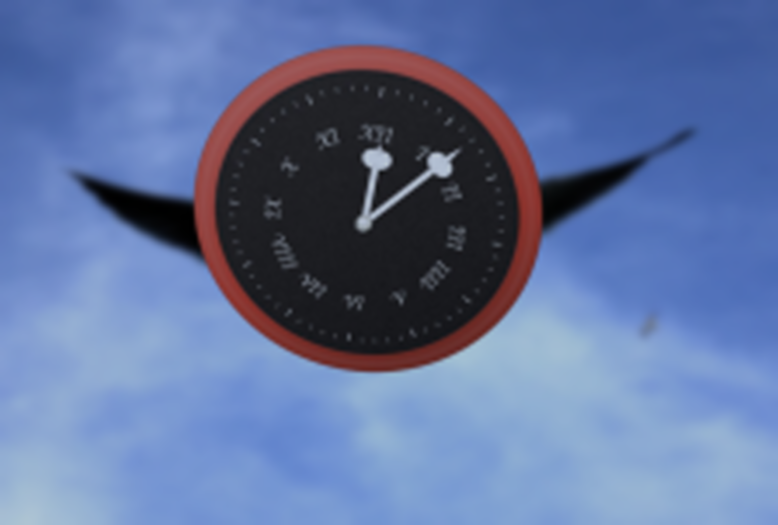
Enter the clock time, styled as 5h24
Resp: 12h07
